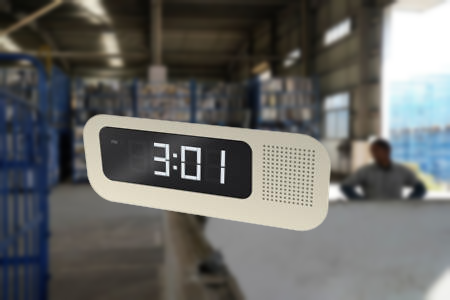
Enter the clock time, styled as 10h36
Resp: 3h01
